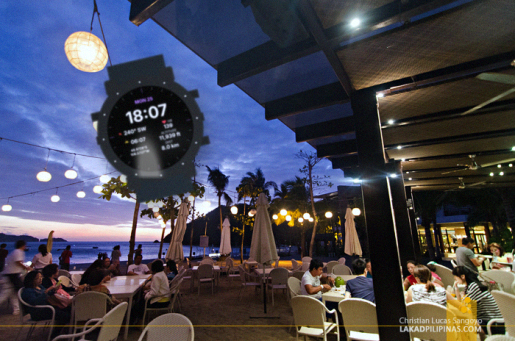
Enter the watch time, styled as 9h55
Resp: 18h07
